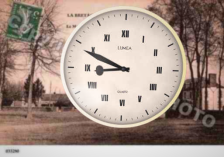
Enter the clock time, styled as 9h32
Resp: 8h49
